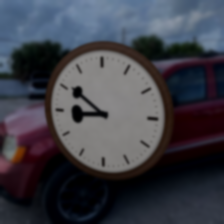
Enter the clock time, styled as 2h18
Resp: 8h51
